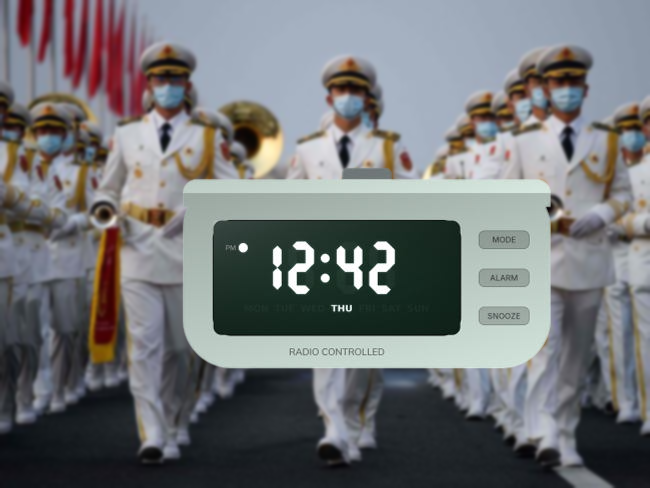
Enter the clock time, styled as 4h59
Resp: 12h42
